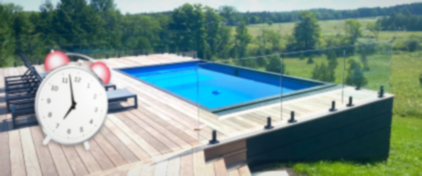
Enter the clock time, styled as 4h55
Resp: 6h57
